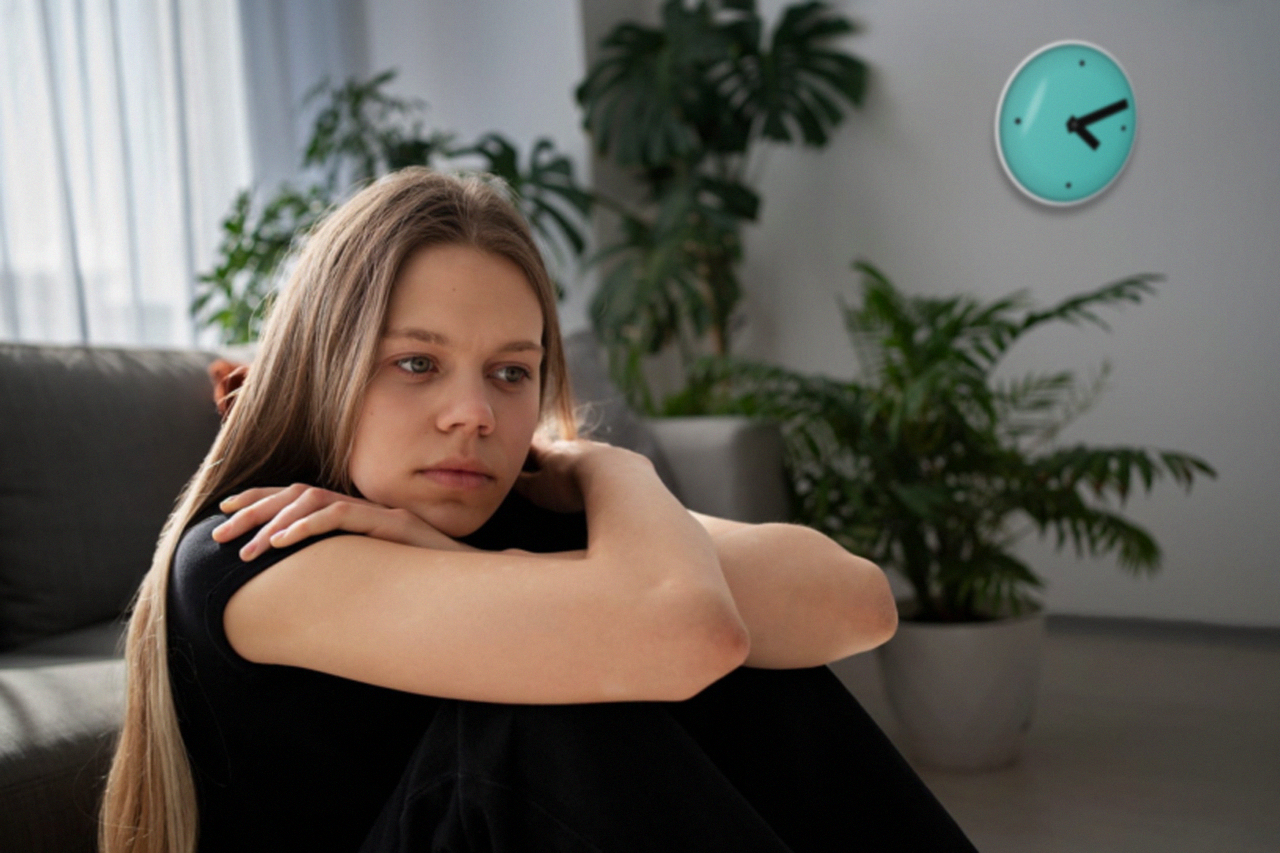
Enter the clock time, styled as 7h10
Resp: 4h11
